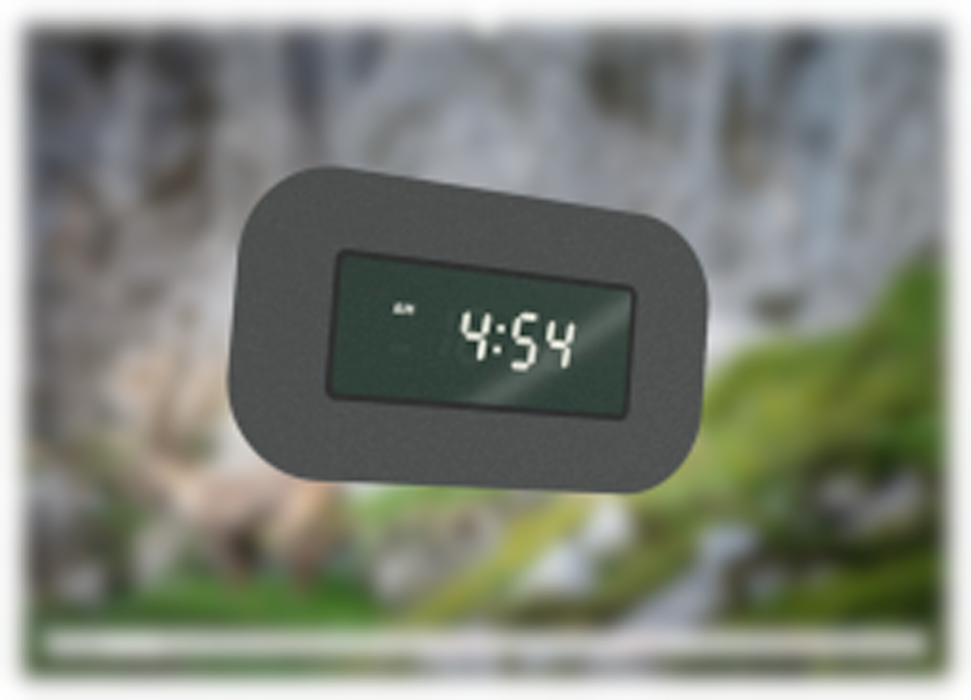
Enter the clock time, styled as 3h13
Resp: 4h54
